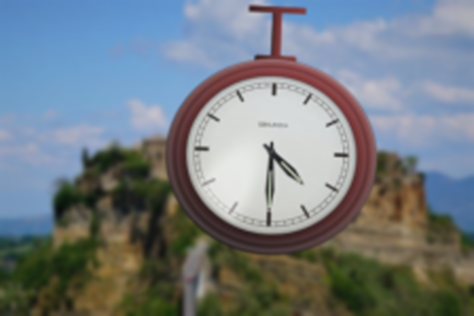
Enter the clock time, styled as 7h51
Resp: 4h30
